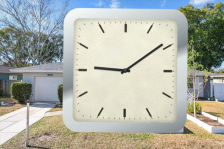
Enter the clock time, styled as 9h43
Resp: 9h09
